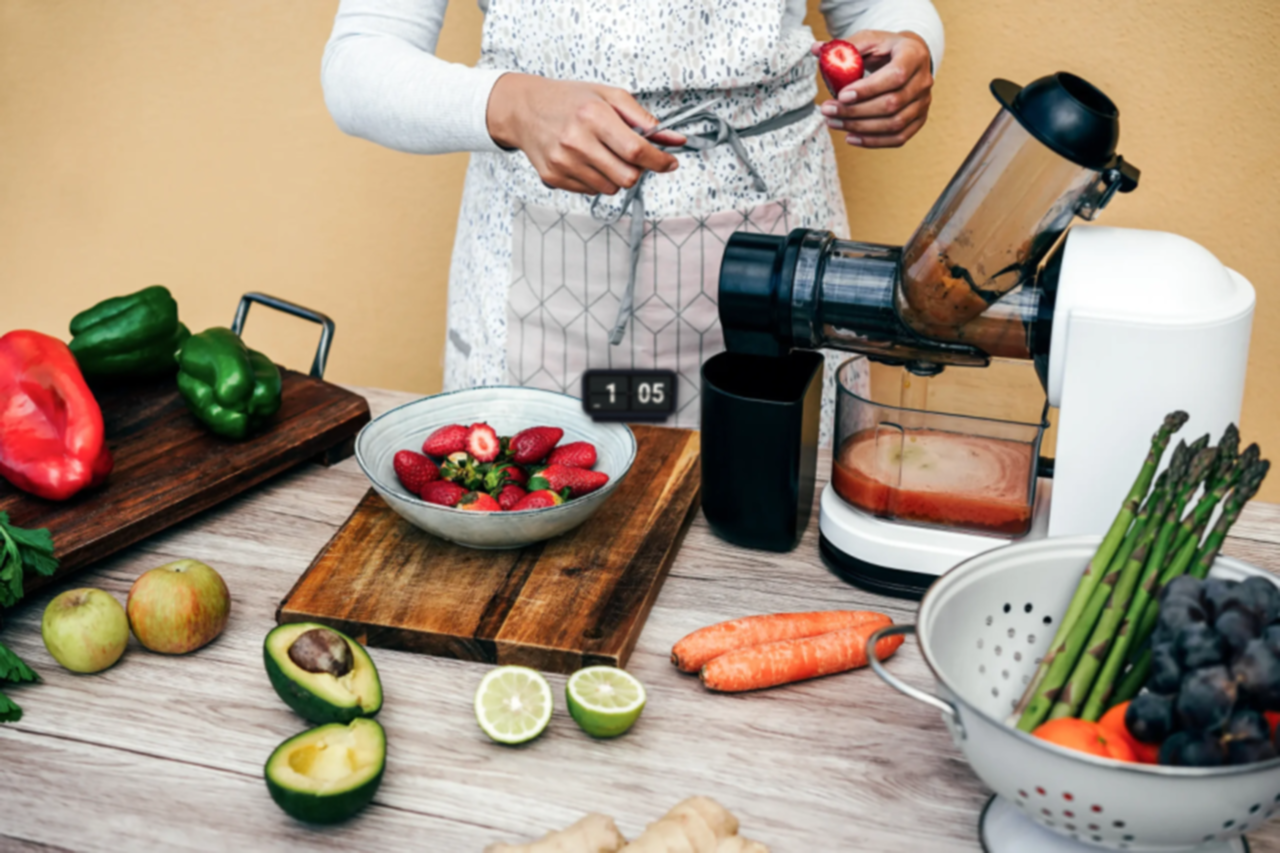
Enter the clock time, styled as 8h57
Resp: 1h05
